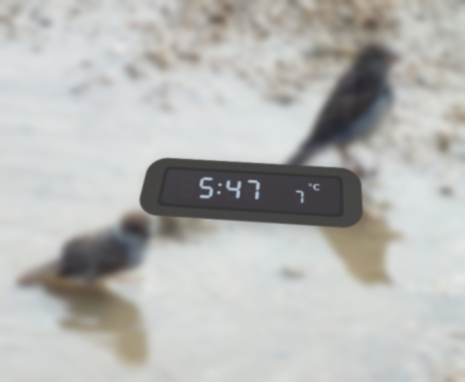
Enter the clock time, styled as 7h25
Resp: 5h47
